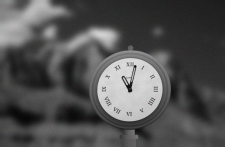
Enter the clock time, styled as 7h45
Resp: 11h02
